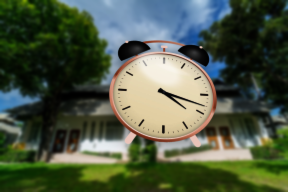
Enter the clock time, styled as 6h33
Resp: 4h18
